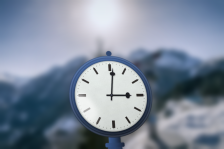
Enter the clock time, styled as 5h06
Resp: 3h01
